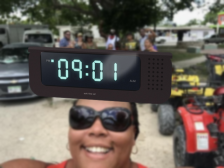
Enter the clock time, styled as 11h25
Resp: 9h01
